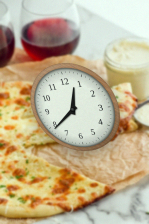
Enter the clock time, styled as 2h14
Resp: 12h39
